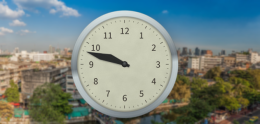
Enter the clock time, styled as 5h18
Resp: 9h48
